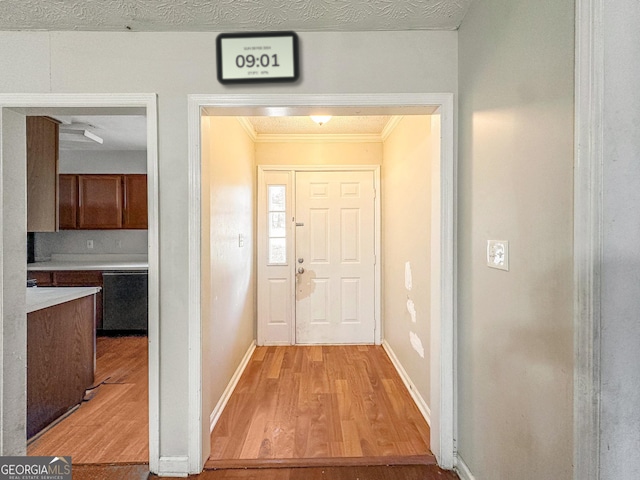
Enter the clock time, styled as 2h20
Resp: 9h01
